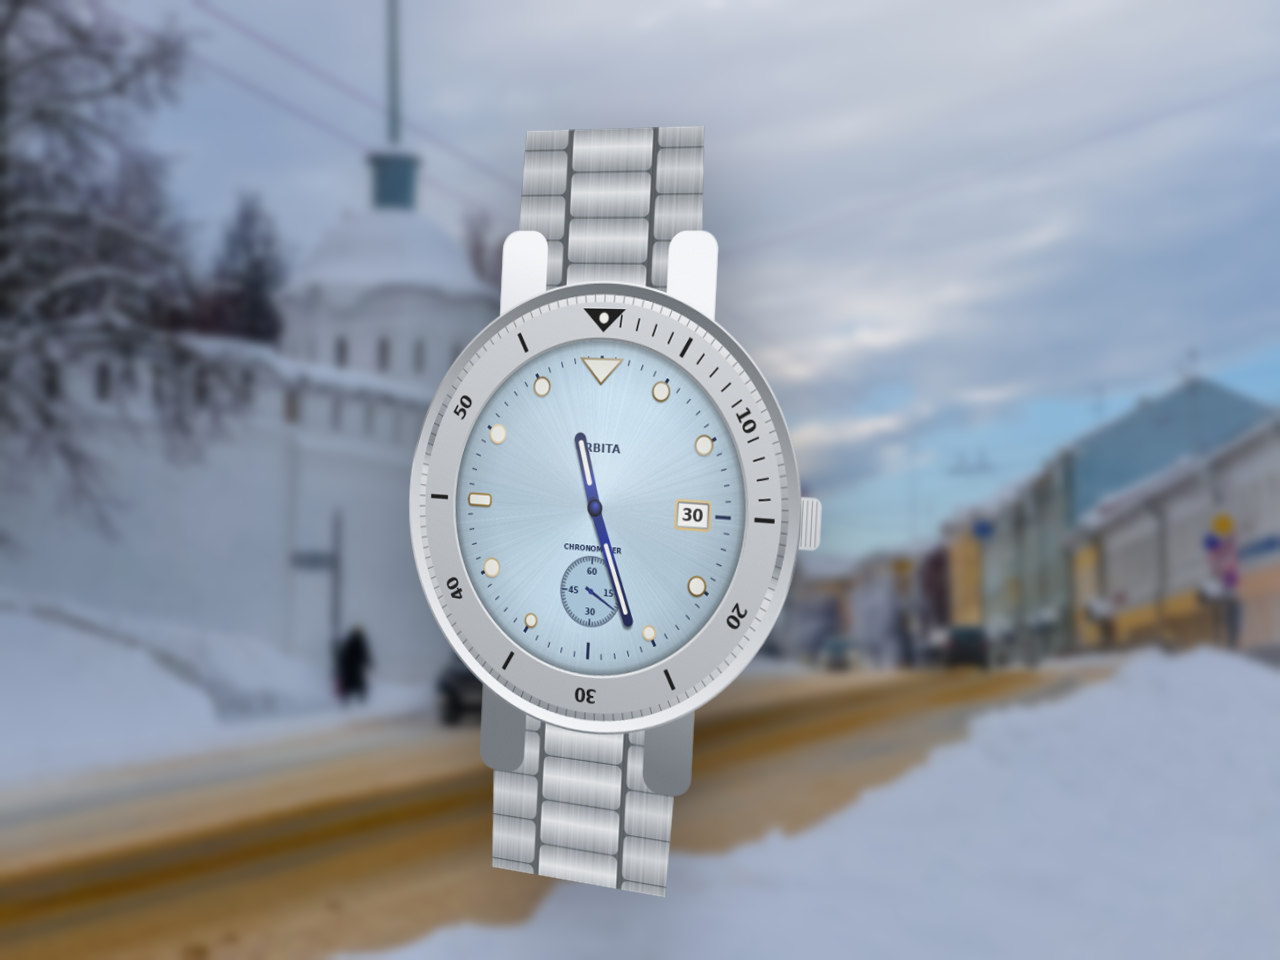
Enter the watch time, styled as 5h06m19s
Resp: 11h26m20s
